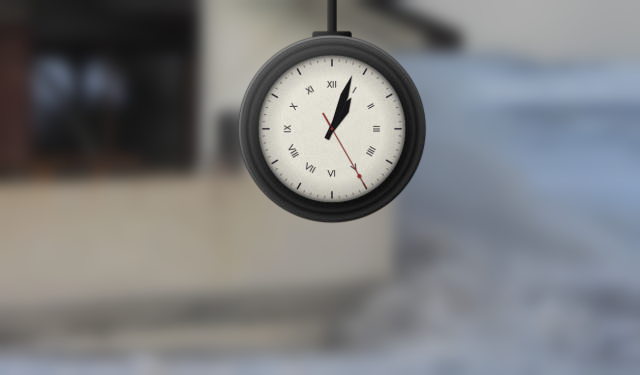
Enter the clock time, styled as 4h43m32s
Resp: 1h03m25s
